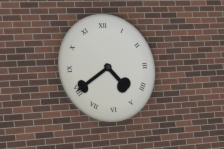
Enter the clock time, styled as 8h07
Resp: 4h40
